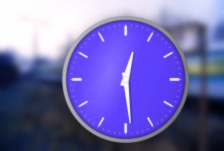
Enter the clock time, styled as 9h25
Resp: 12h29
